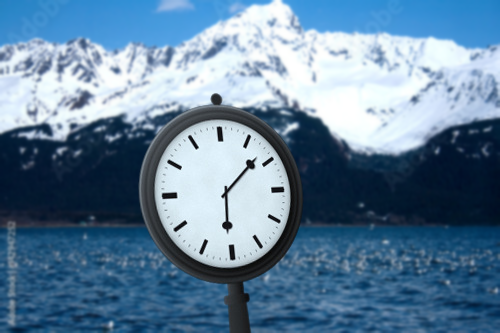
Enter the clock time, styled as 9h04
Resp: 6h08
